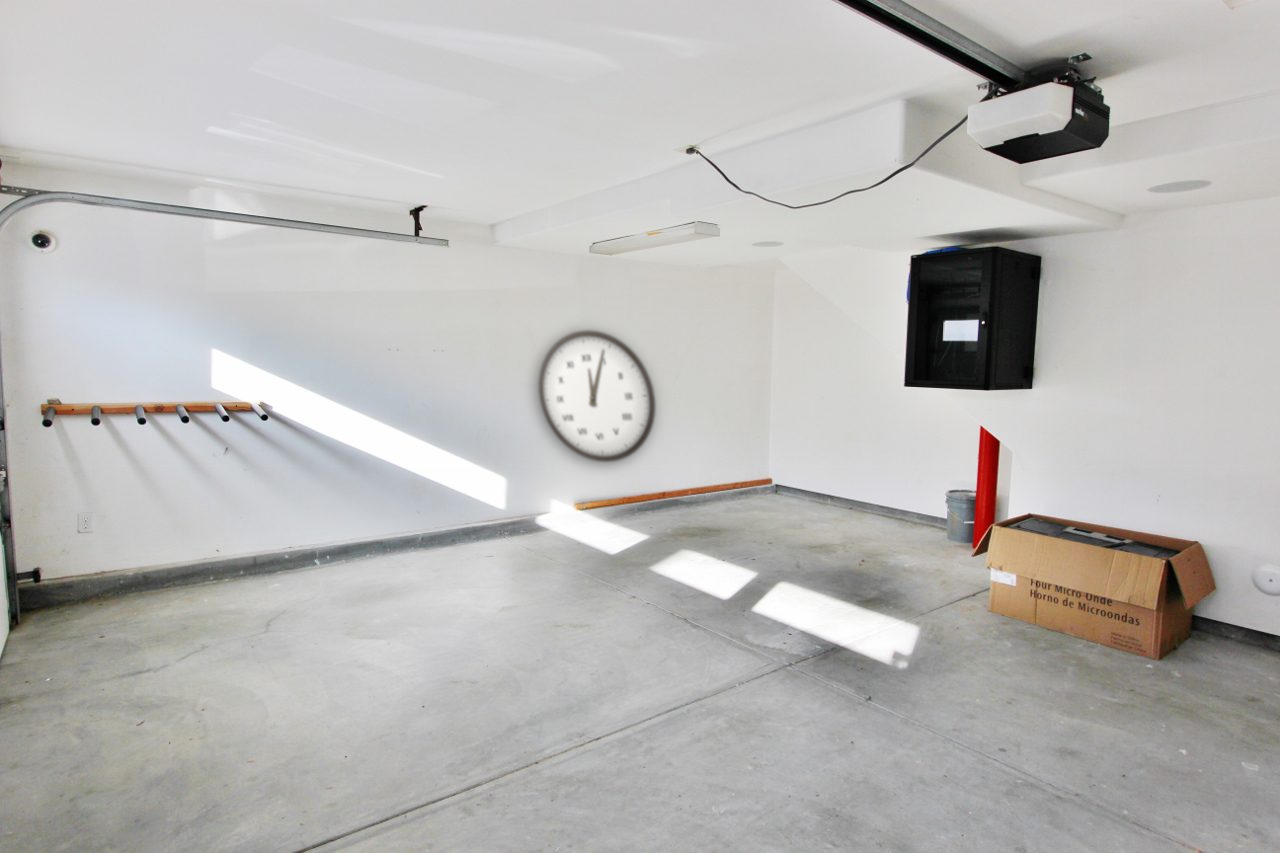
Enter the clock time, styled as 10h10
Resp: 12h04
